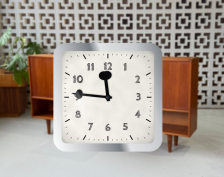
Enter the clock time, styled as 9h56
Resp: 11h46
